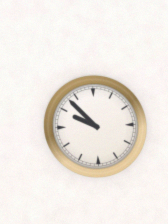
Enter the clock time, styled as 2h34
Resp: 9h53
